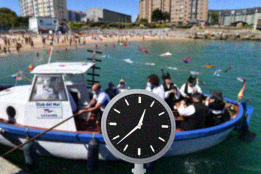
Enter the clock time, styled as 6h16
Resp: 12h38
